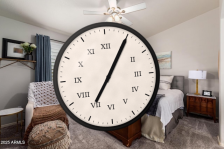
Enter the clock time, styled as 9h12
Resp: 7h05
